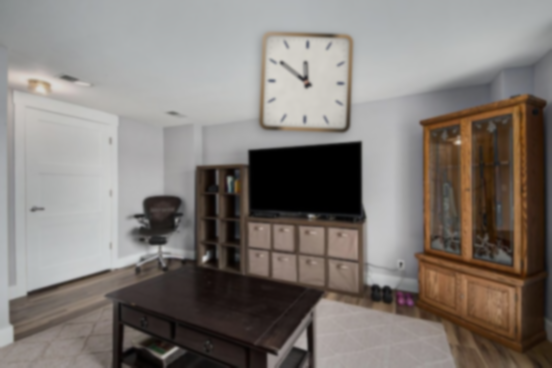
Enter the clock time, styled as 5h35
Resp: 11h51
